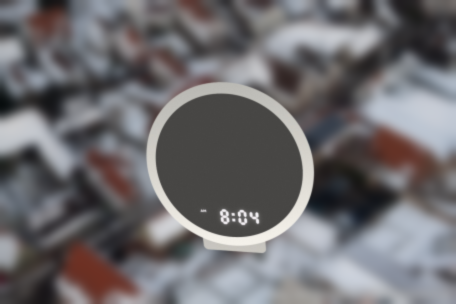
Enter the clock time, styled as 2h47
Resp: 8h04
